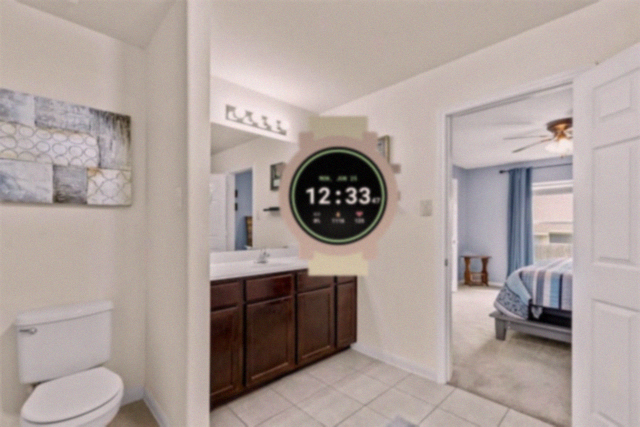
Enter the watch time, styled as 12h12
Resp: 12h33
